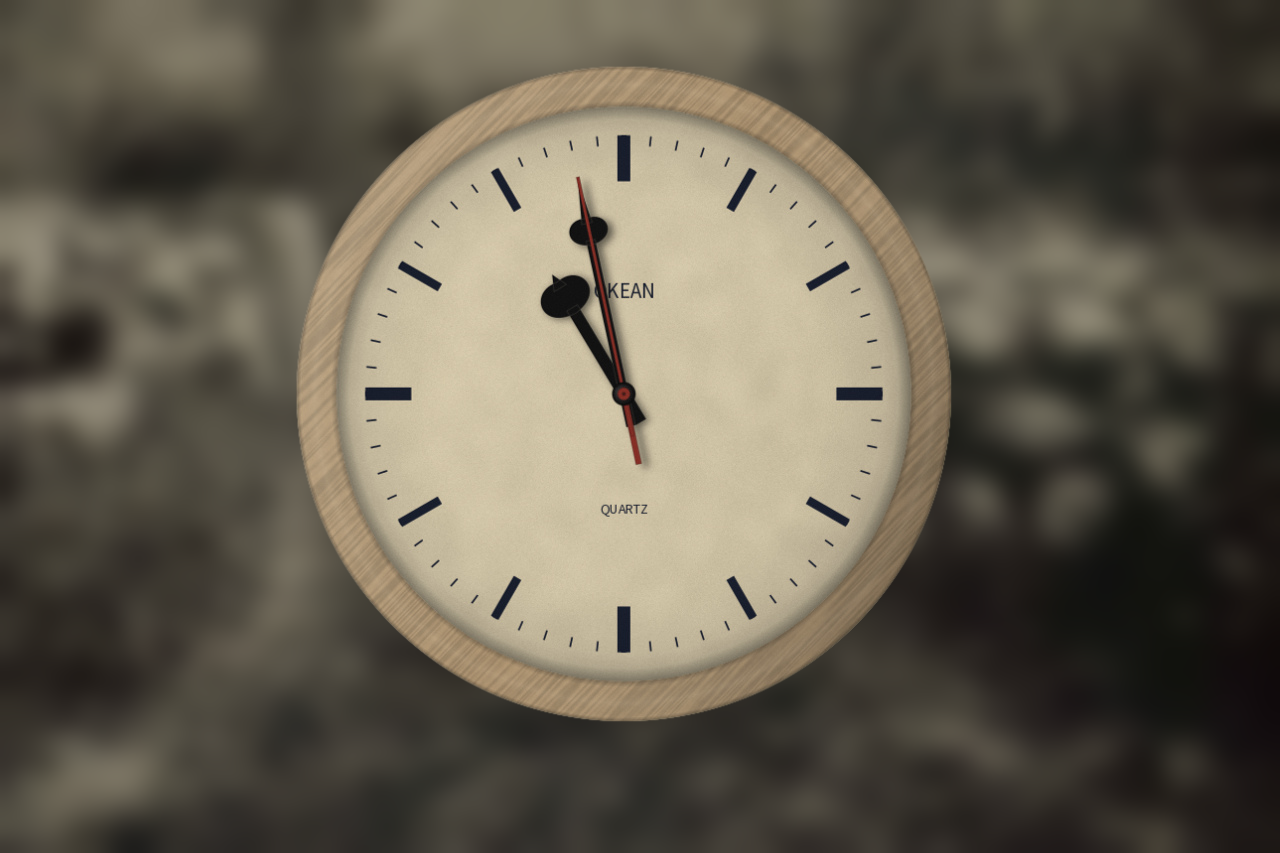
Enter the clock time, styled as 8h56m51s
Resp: 10h57m58s
